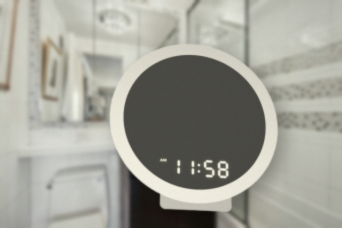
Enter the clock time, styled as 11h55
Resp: 11h58
